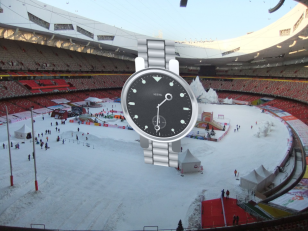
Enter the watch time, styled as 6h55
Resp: 1h31
